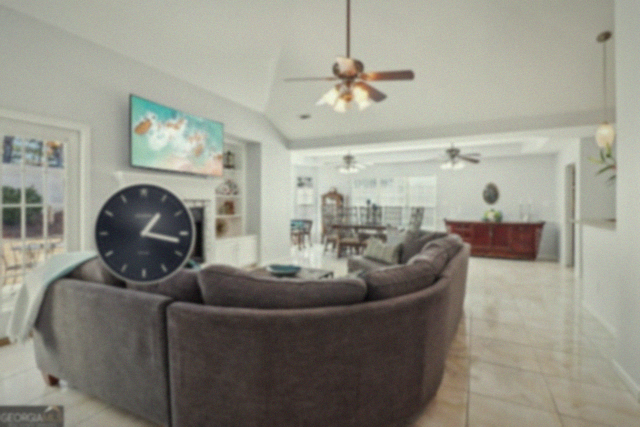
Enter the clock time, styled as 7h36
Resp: 1h17
